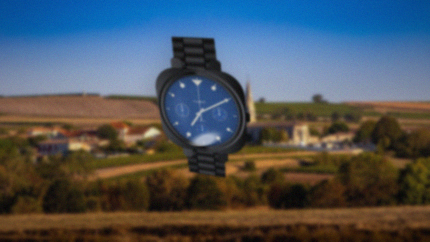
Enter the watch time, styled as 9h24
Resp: 7h10
